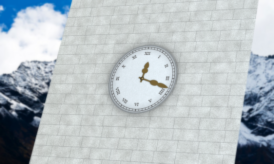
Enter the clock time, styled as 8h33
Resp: 12h18
